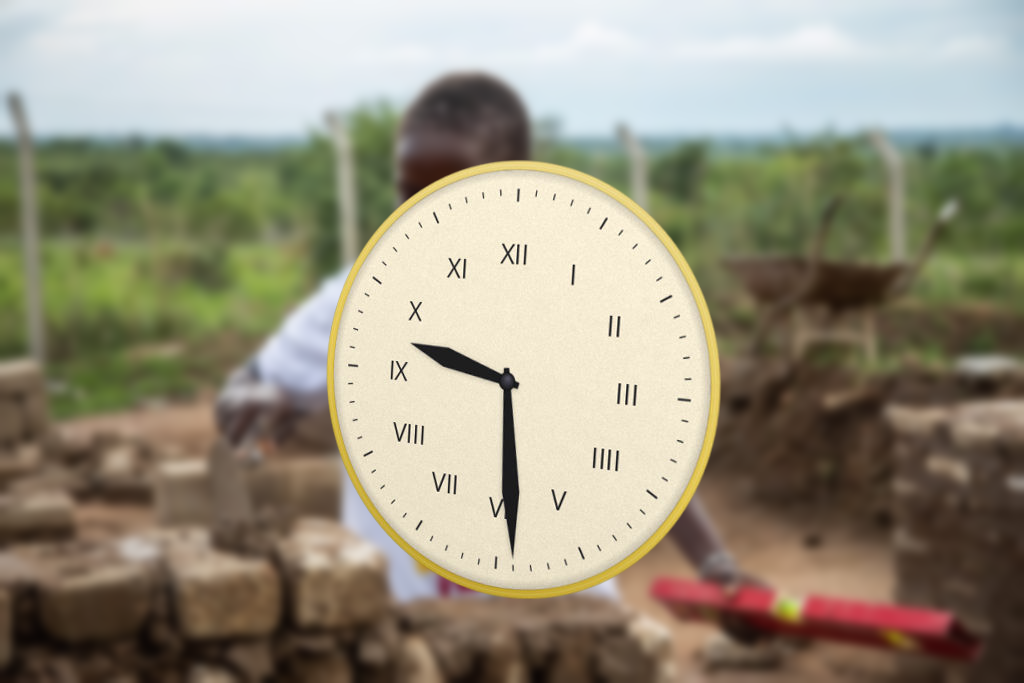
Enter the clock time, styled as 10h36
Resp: 9h29
